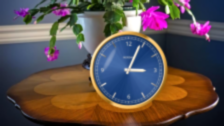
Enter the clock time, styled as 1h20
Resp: 3h04
